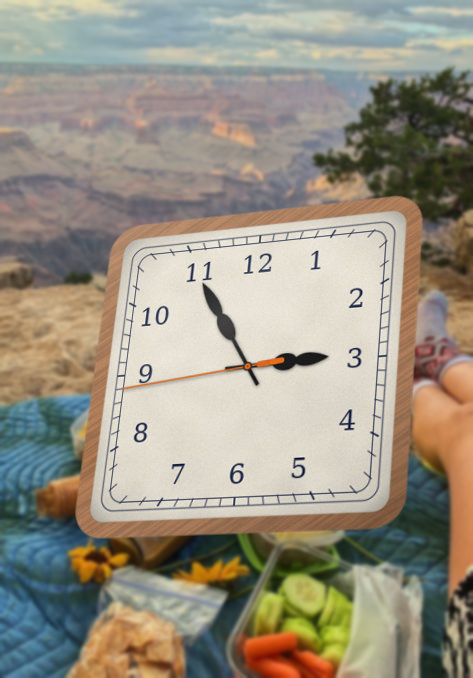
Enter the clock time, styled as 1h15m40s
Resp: 2h54m44s
